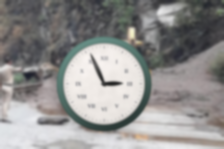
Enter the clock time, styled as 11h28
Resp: 2h56
